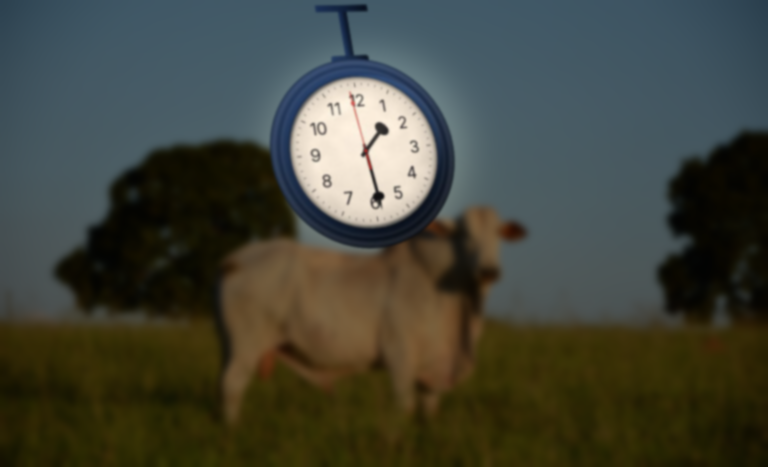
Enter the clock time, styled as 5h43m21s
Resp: 1h28m59s
